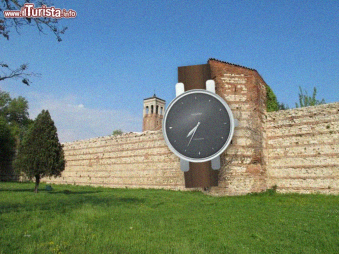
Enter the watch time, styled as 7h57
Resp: 7h35
